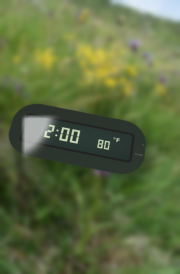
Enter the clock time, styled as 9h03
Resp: 2h00
